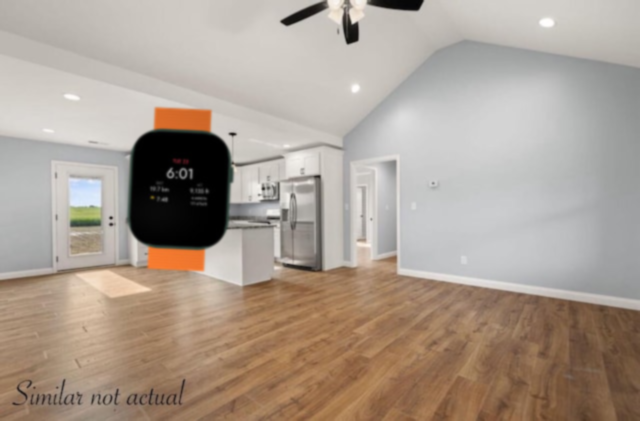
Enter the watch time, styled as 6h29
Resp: 6h01
